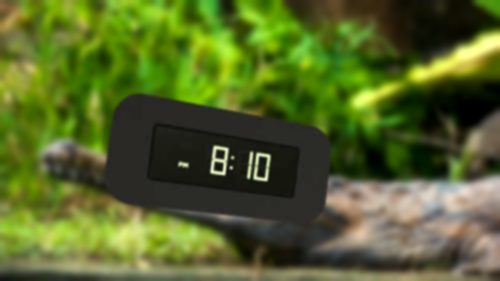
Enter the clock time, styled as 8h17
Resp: 8h10
